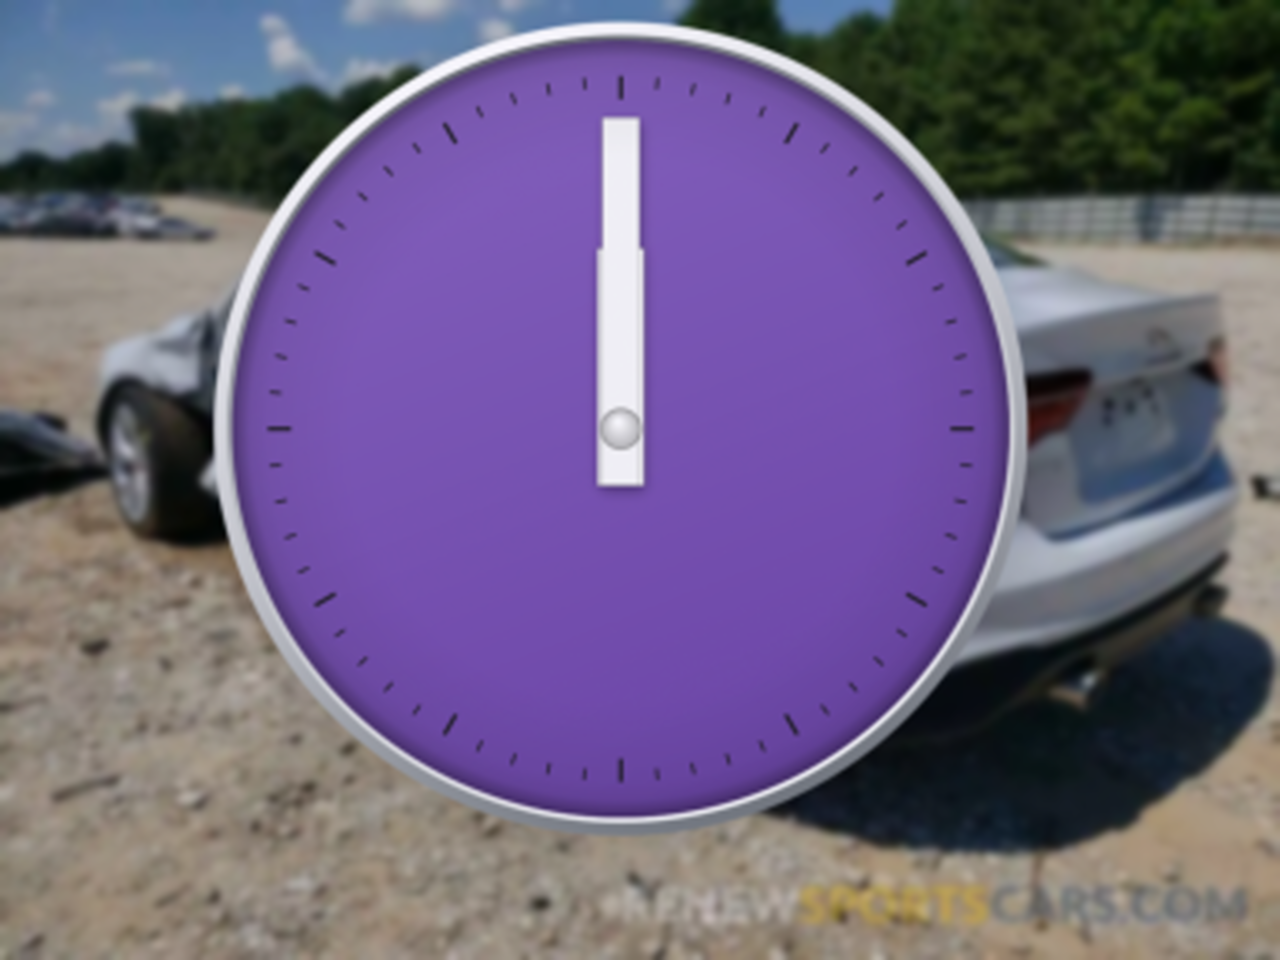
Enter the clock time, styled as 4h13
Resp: 12h00
